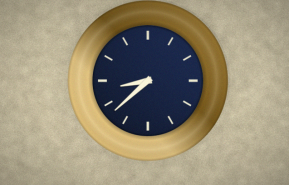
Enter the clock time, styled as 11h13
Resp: 8h38
